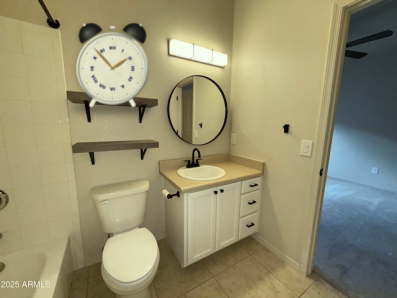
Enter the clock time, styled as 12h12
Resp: 1h53
